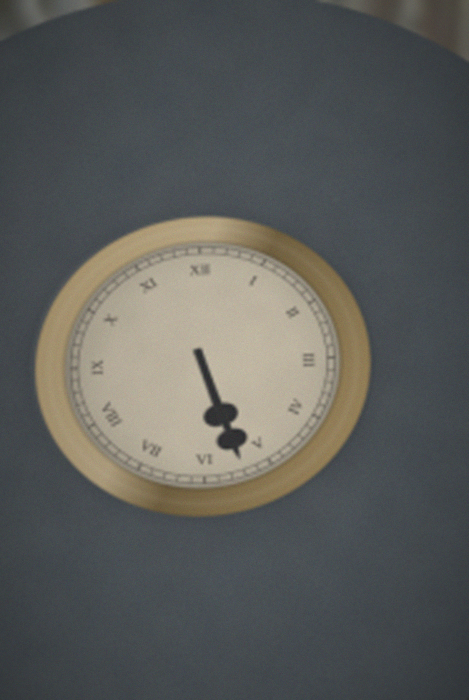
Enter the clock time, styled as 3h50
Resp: 5h27
